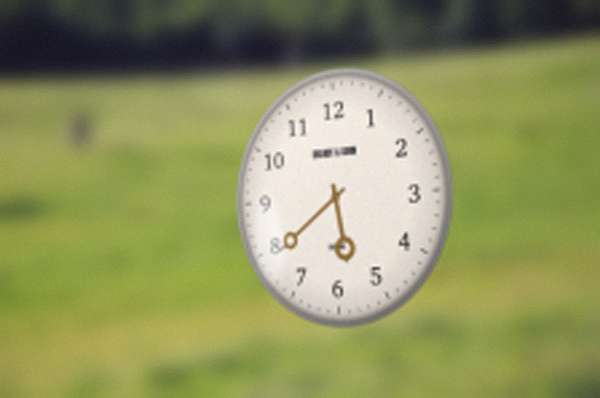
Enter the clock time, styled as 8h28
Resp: 5h39
